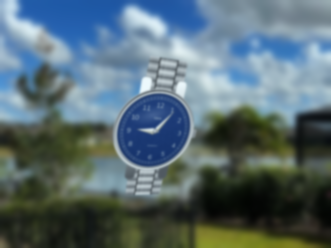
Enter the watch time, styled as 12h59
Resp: 9h06
